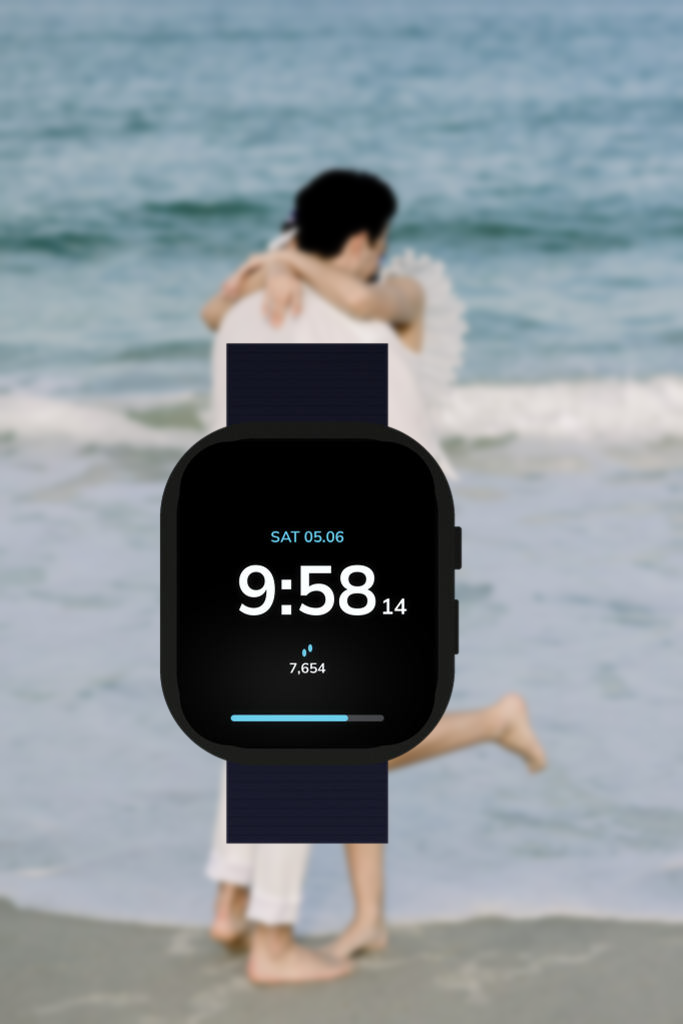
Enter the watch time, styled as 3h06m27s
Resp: 9h58m14s
